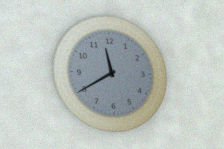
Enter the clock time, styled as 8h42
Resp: 11h40
